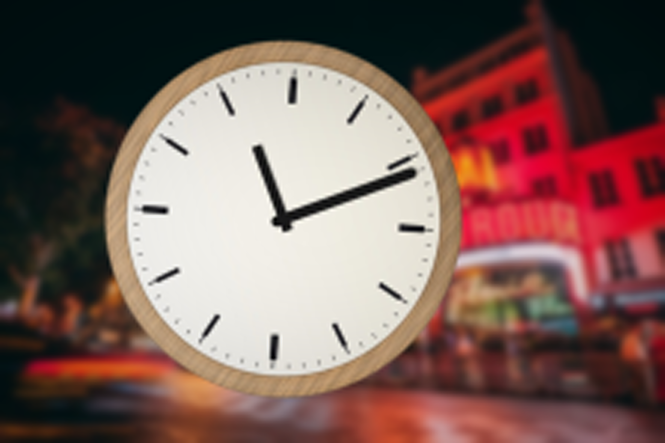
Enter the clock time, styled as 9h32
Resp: 11h11
